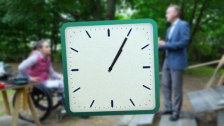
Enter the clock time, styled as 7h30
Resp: 1h05
